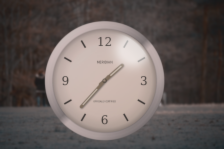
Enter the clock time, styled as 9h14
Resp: 1h37
